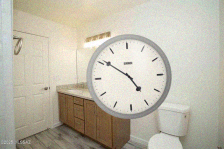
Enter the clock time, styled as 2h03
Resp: 4h51
